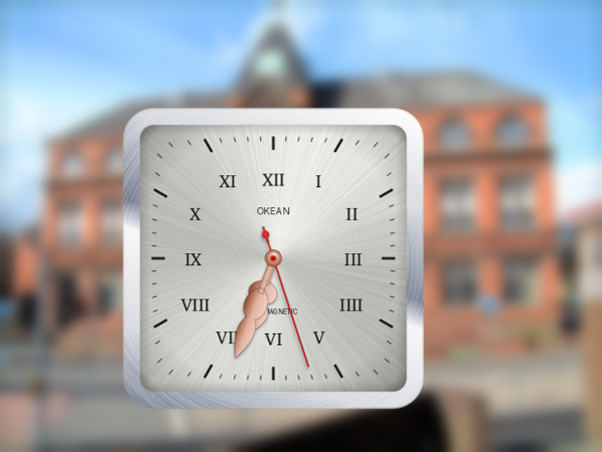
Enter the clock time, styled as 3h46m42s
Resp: 6h33m27s
